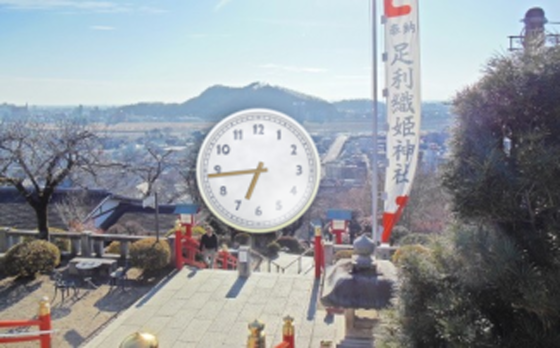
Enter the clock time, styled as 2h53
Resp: 6h44
